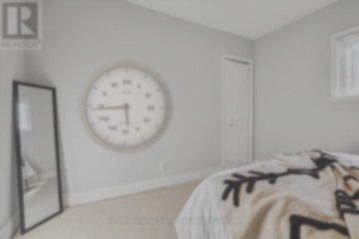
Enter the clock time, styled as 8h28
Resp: 5h44
